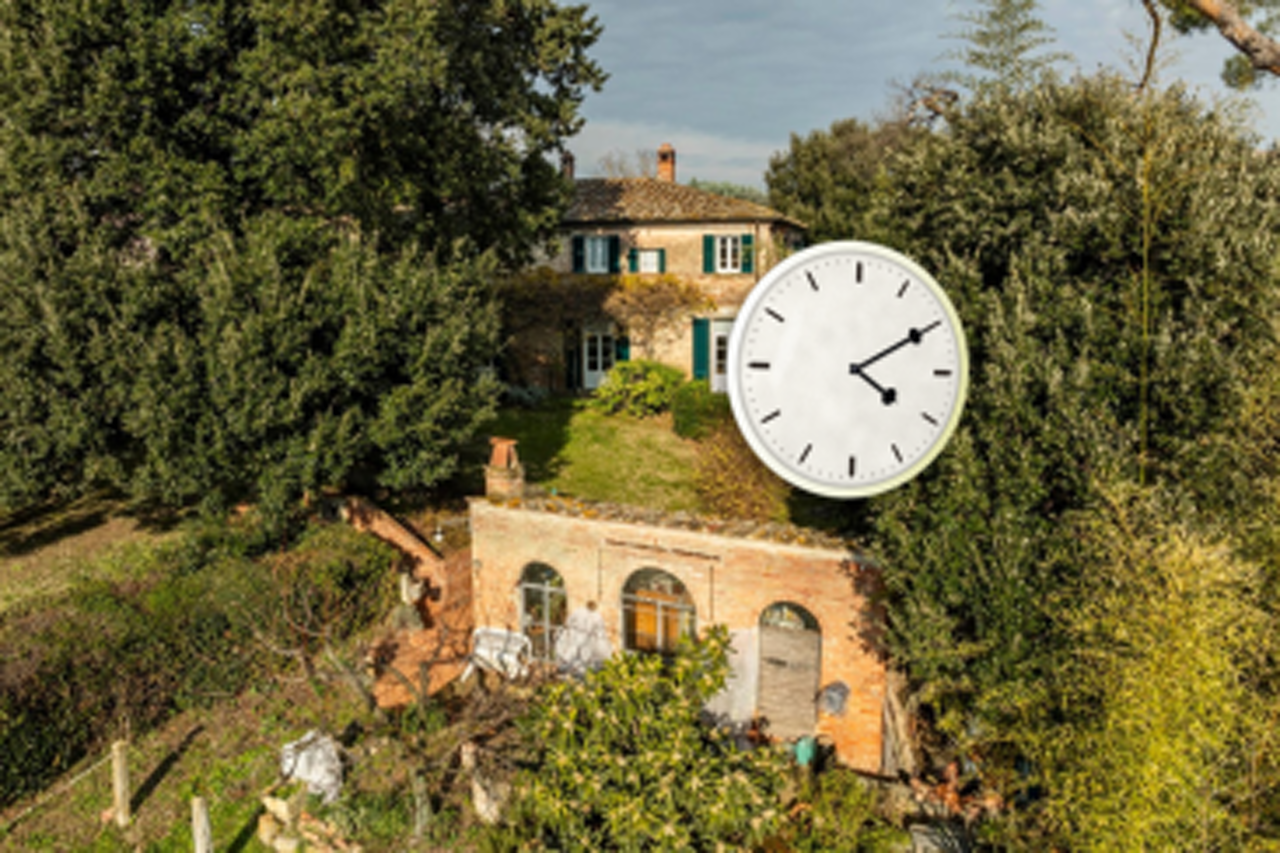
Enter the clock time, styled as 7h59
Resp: 4h10
